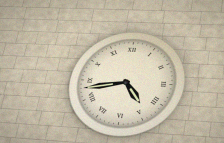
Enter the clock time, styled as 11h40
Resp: 4h43
